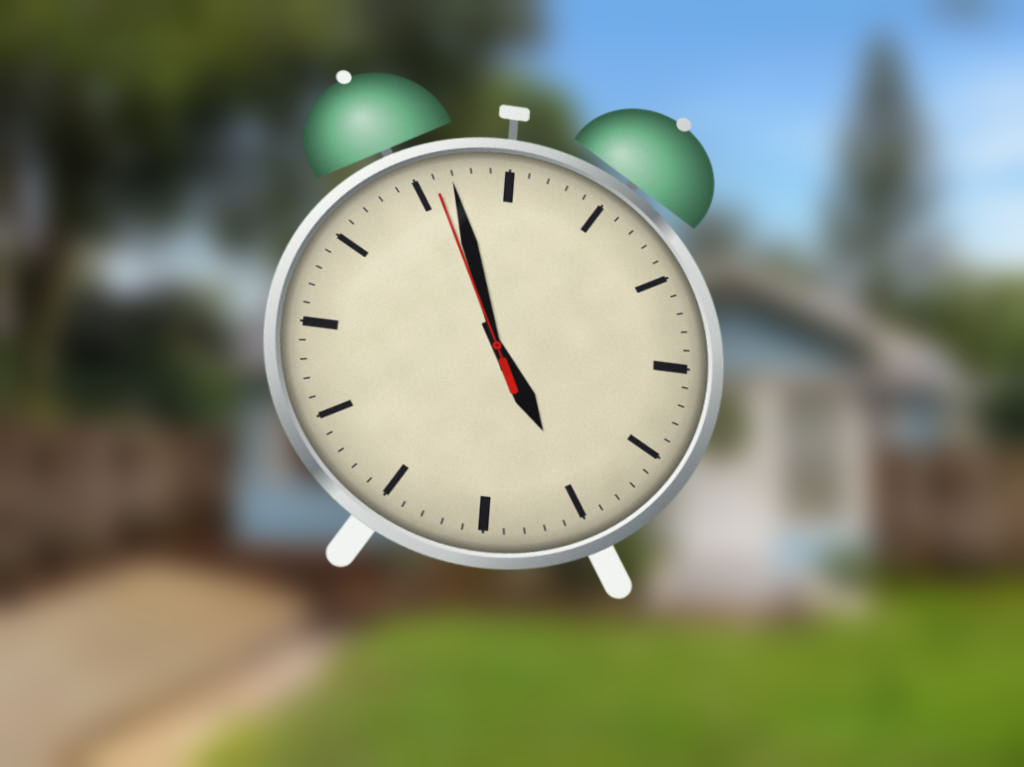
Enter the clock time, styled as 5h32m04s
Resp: 4h56m56s
